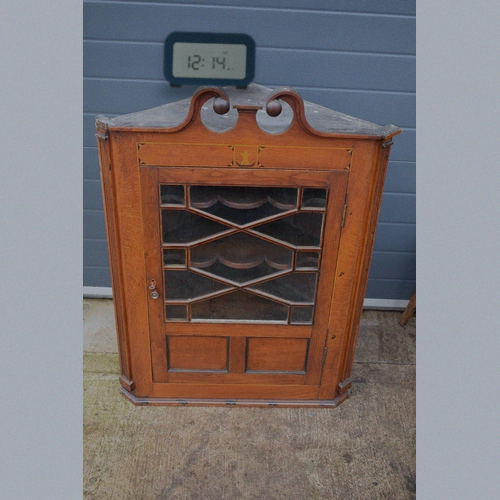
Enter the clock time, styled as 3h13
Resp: 12h14
